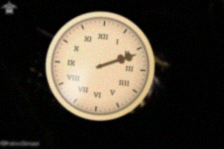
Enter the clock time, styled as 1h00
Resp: 2h11
